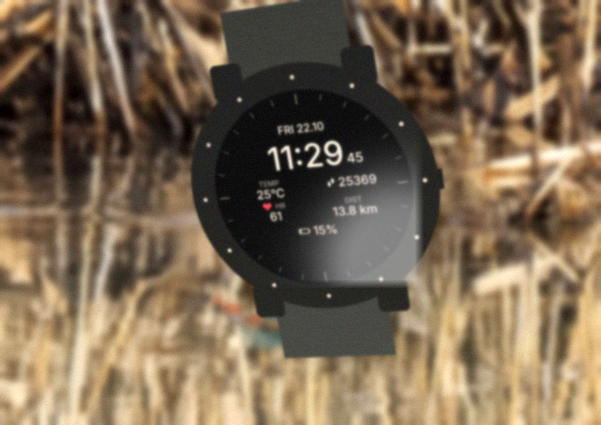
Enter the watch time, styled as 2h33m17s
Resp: 11h29m45s
